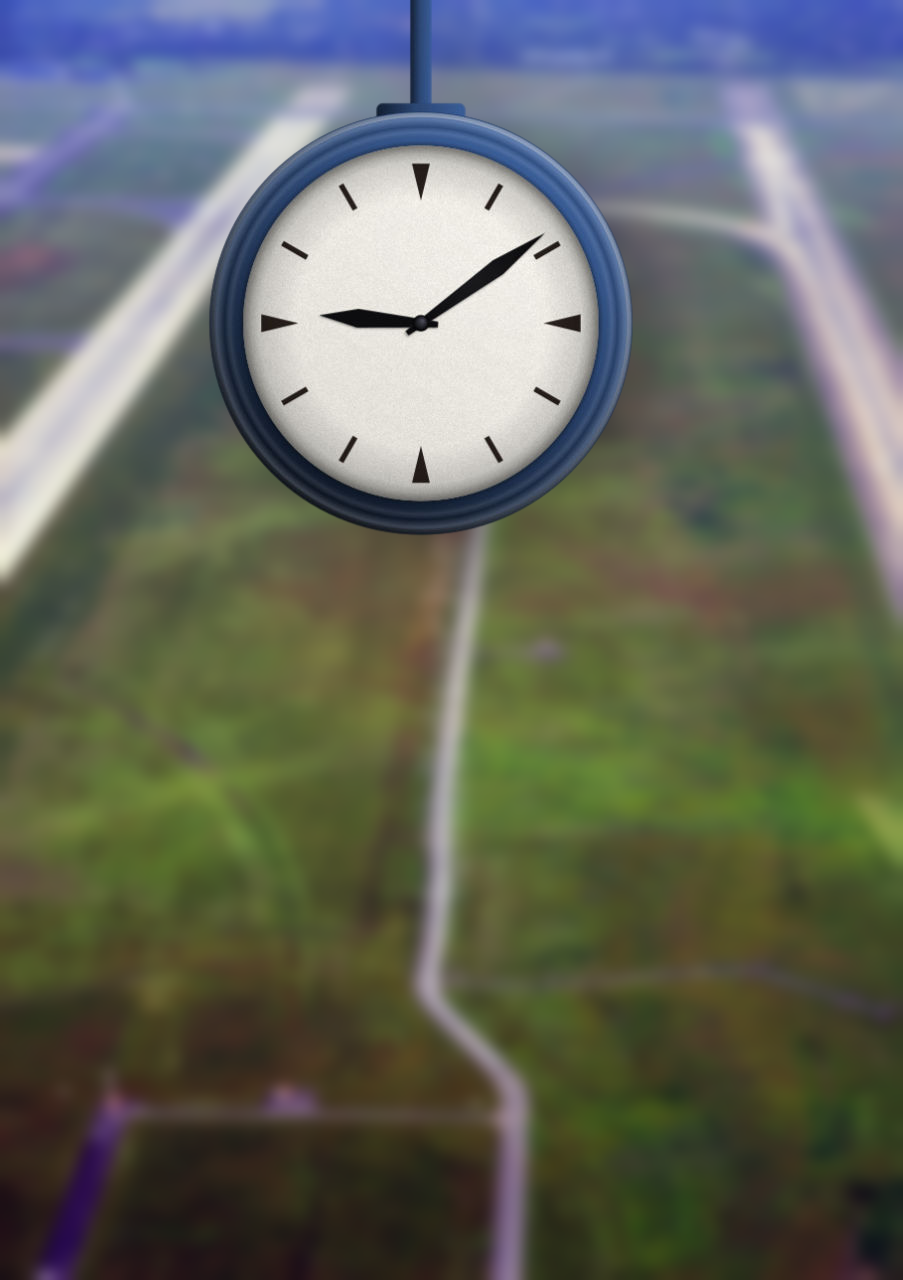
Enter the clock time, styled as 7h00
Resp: 9h09
